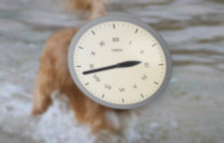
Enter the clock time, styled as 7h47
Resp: 2h43
